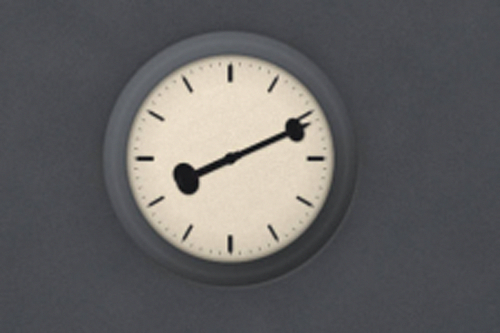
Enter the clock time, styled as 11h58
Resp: 8h11
